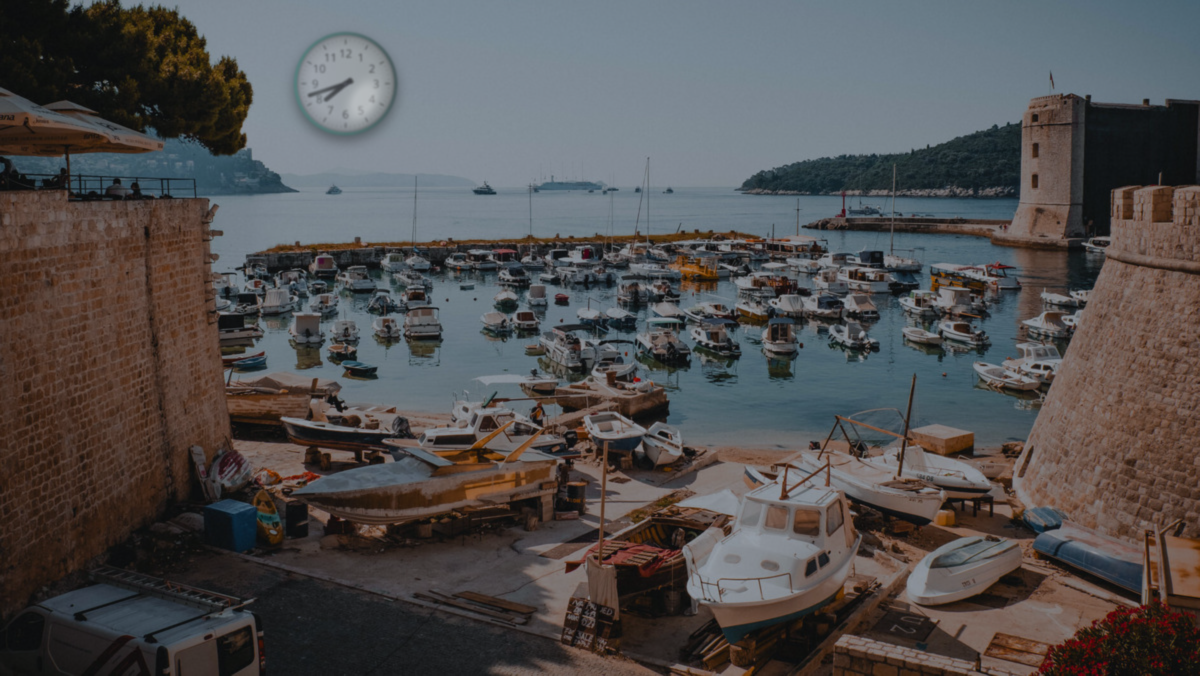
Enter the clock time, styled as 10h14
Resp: 7h42
